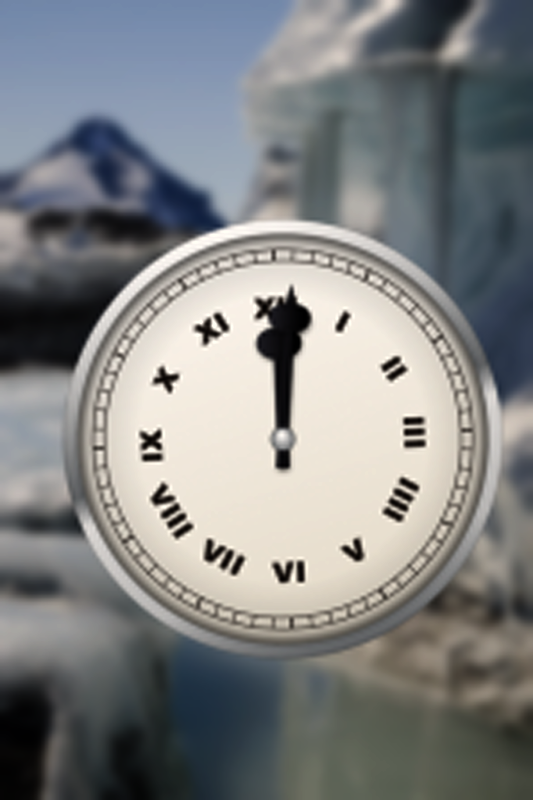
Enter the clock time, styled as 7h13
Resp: 12h01
